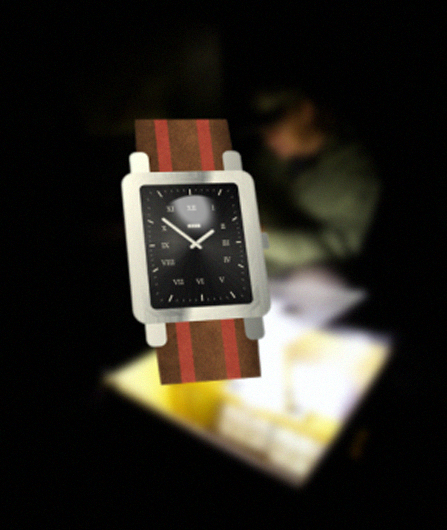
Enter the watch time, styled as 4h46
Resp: 1h52
